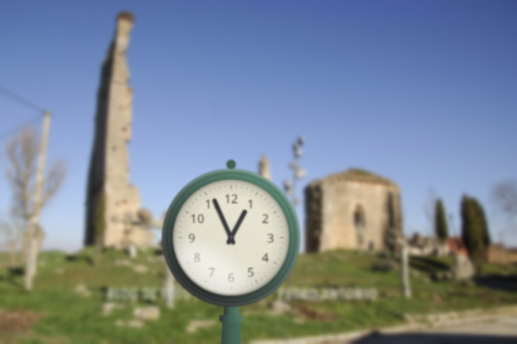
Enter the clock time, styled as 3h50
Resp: 12h56
